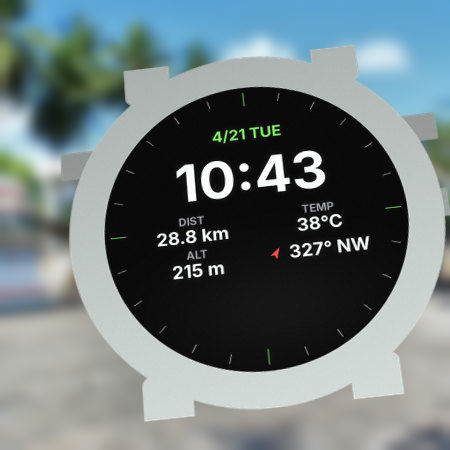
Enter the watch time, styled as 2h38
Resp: 10h43
